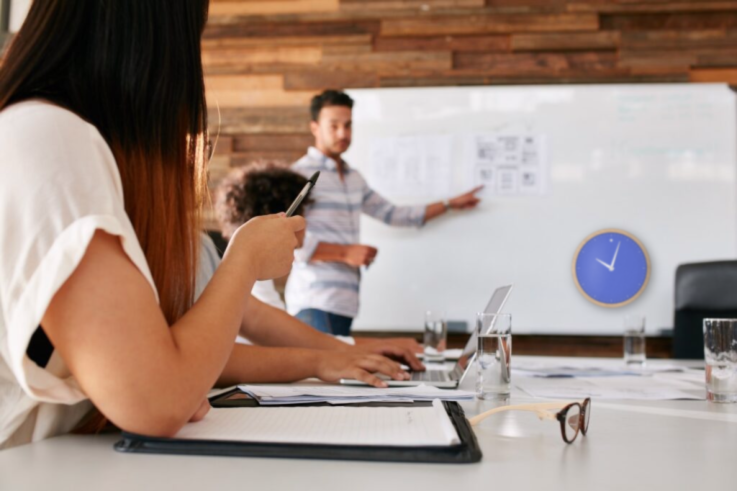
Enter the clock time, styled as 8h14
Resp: 10h03
